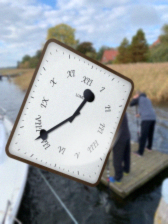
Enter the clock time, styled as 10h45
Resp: 12h37
